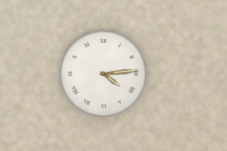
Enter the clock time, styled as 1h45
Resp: 4h14
